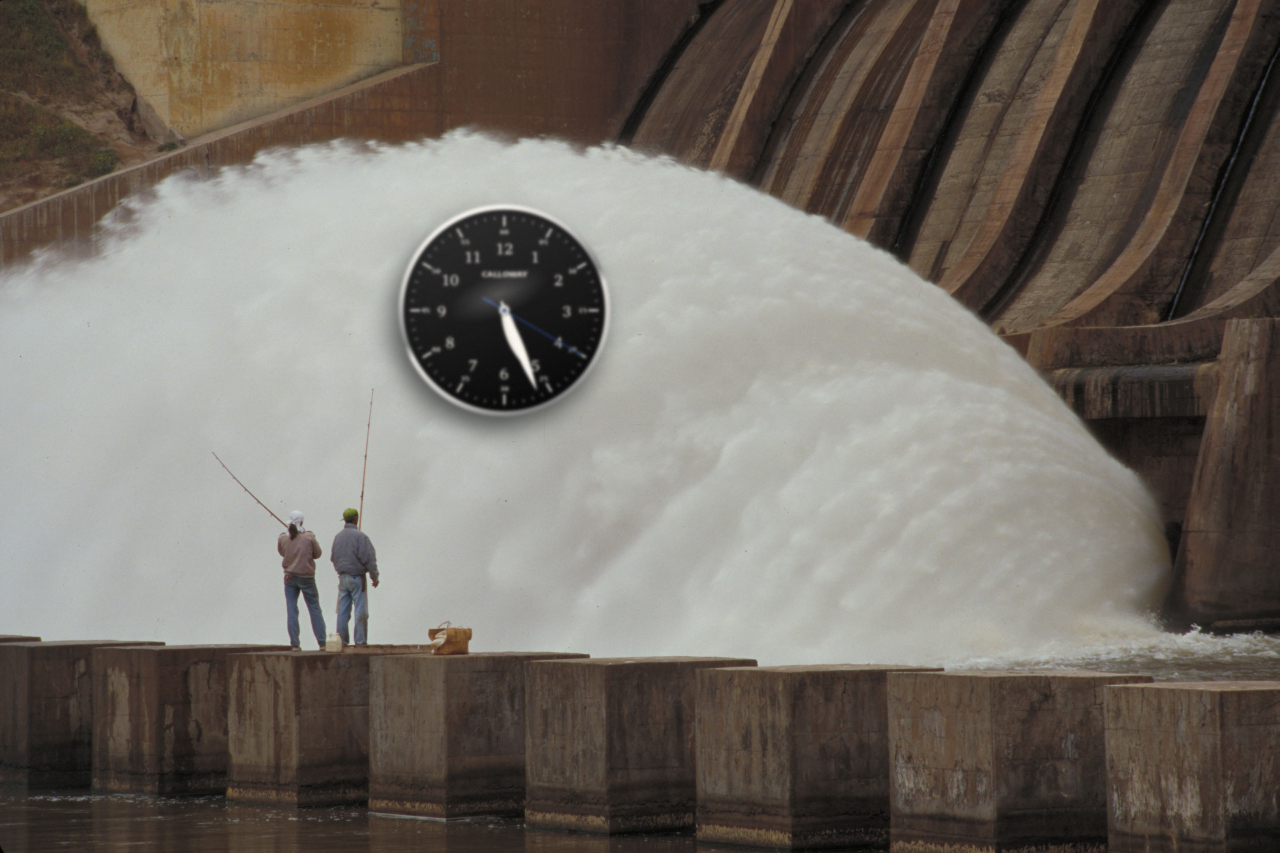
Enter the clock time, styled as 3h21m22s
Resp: 5h26m20s
